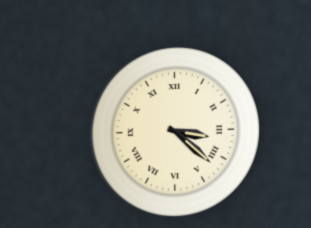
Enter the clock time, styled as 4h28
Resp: 3h22
